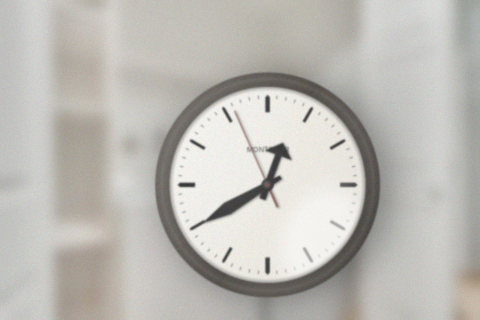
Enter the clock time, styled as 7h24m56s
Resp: 12h39m56s
